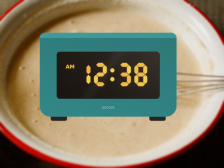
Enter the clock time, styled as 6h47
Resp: 12h38
